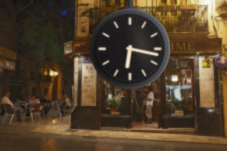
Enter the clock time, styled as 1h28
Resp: 6h17
